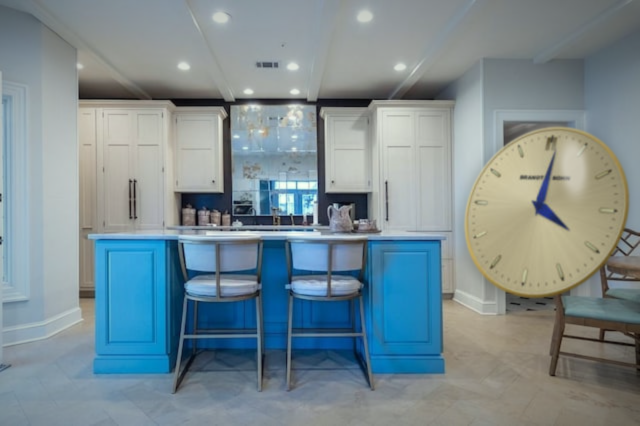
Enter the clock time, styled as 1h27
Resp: 4h01
